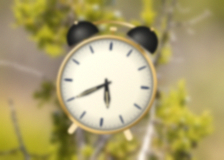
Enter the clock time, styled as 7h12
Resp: 5h40
